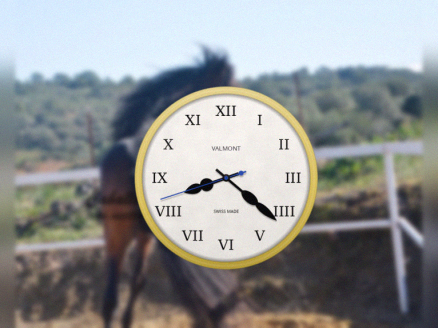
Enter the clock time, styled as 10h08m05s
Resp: 8h21m42s
